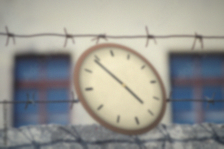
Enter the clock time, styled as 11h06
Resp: 4h54
